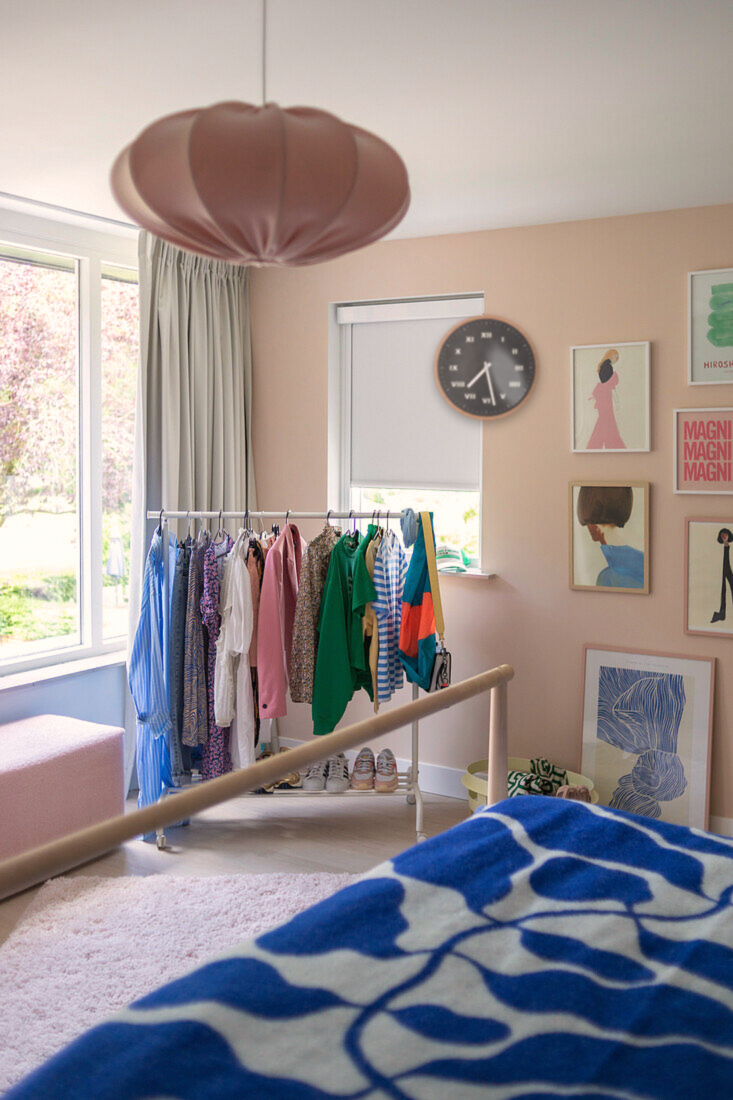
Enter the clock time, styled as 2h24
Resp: 7h28
